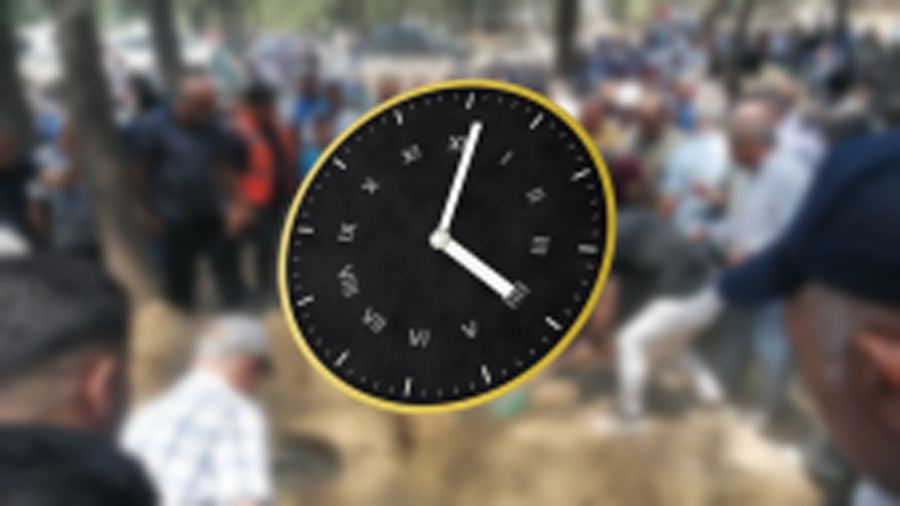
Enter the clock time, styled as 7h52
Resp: 4h01
